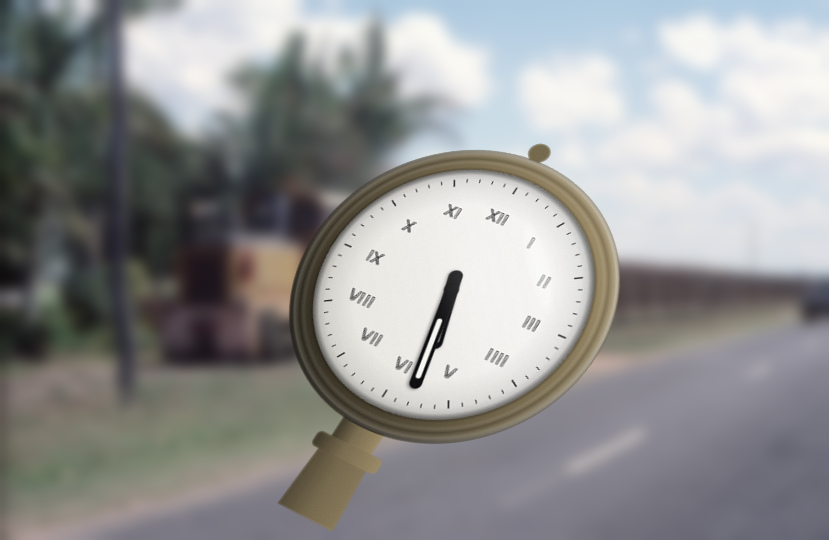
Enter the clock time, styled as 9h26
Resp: 5h28
